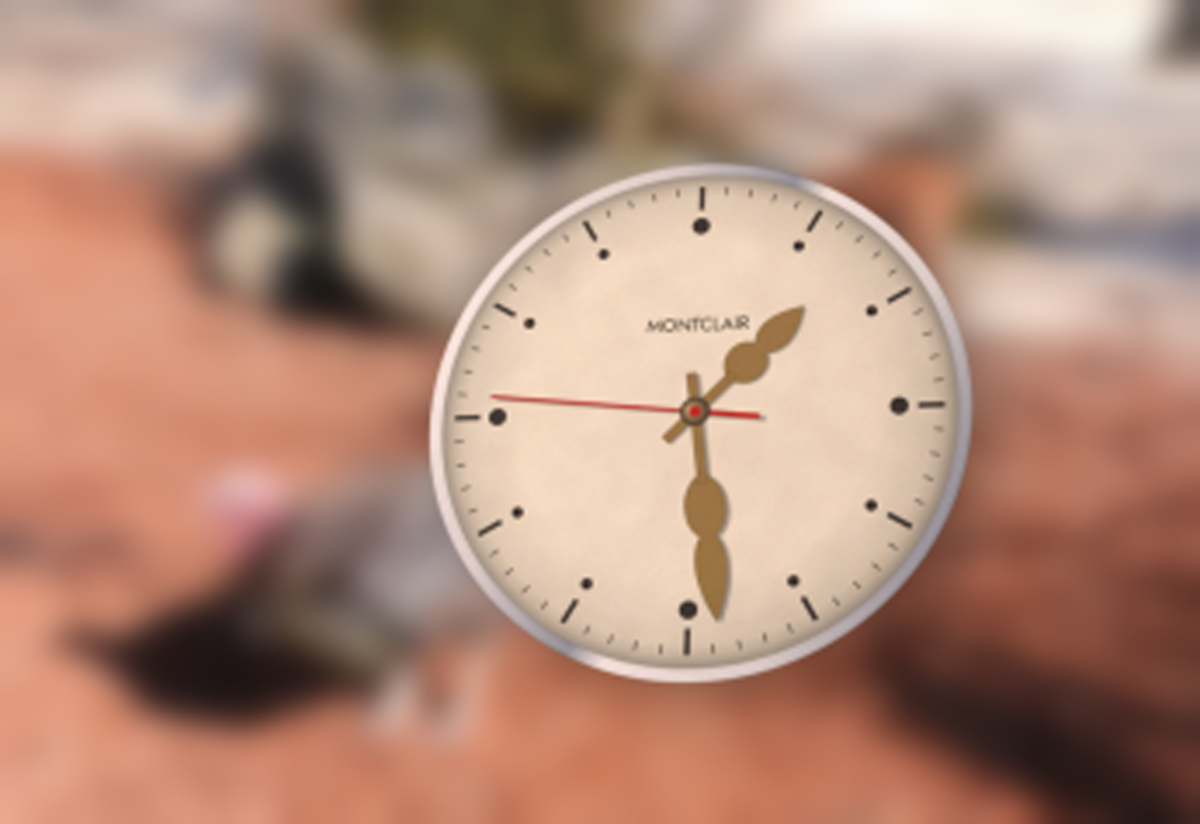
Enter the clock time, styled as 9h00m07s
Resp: 1h28m46s
